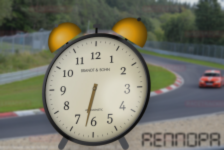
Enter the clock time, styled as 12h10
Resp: 6h32
